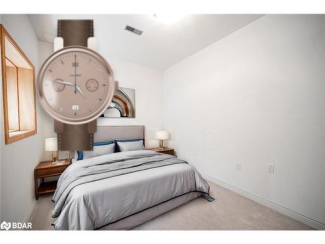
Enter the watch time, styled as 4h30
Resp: 4h47
